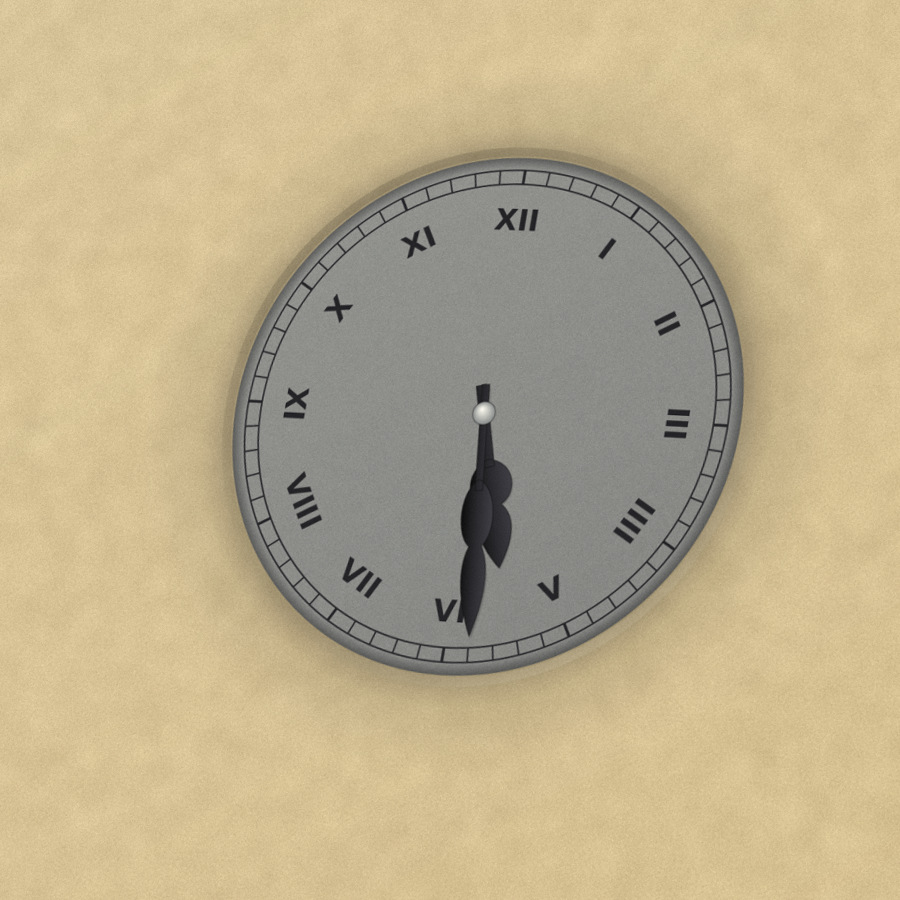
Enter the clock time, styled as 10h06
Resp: 5h29
